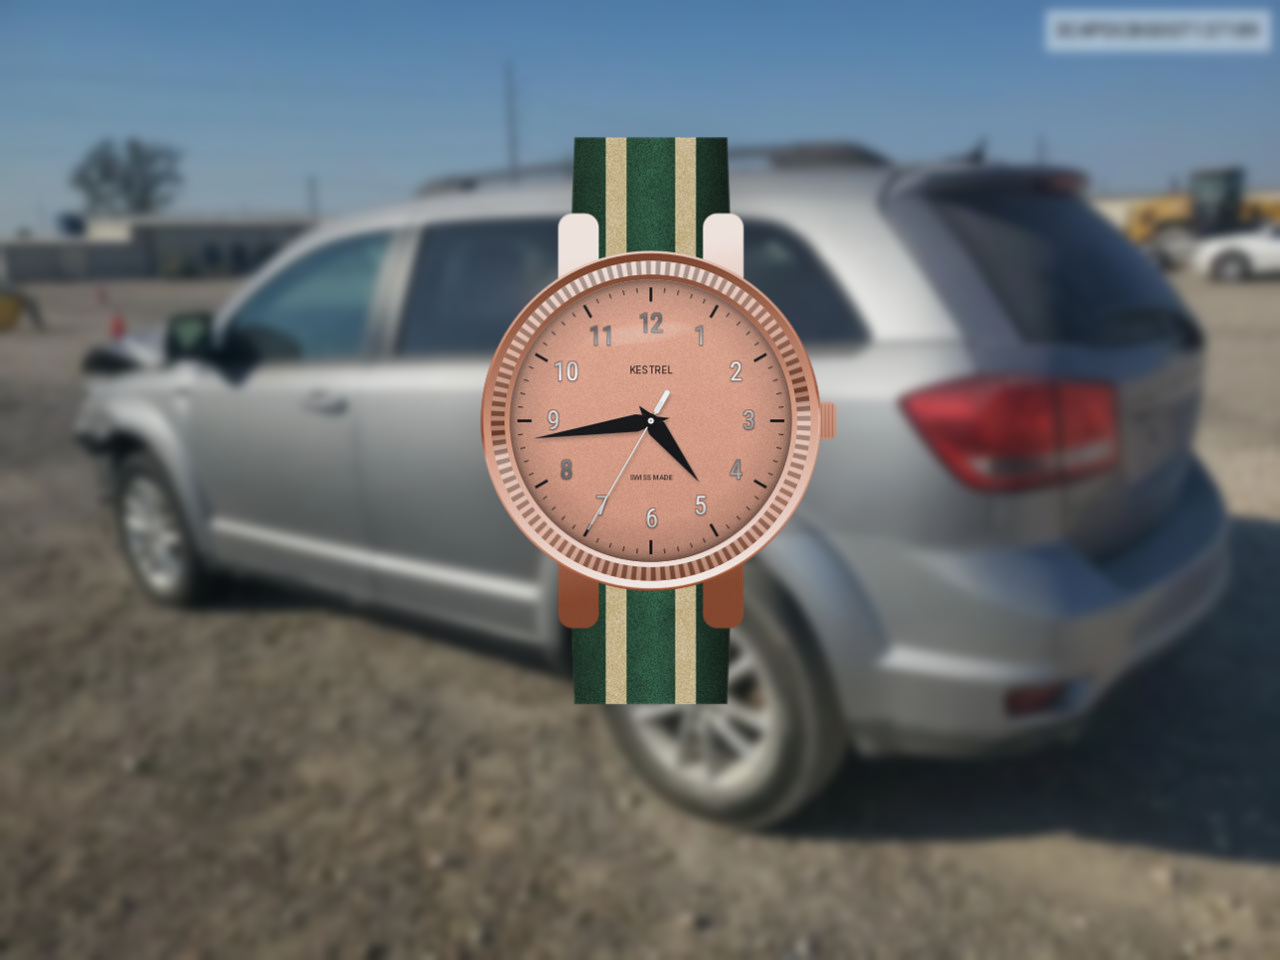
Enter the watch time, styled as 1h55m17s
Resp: 4h43m35s
